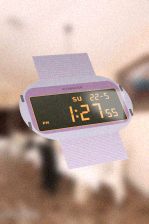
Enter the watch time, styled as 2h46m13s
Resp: 1h27m55s
